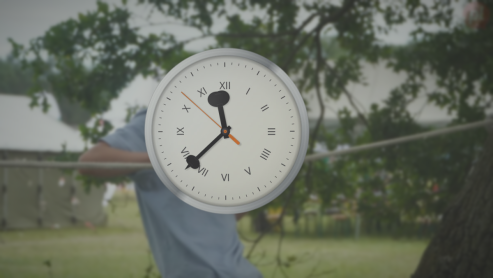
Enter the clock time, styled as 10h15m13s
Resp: 11h37m52s
